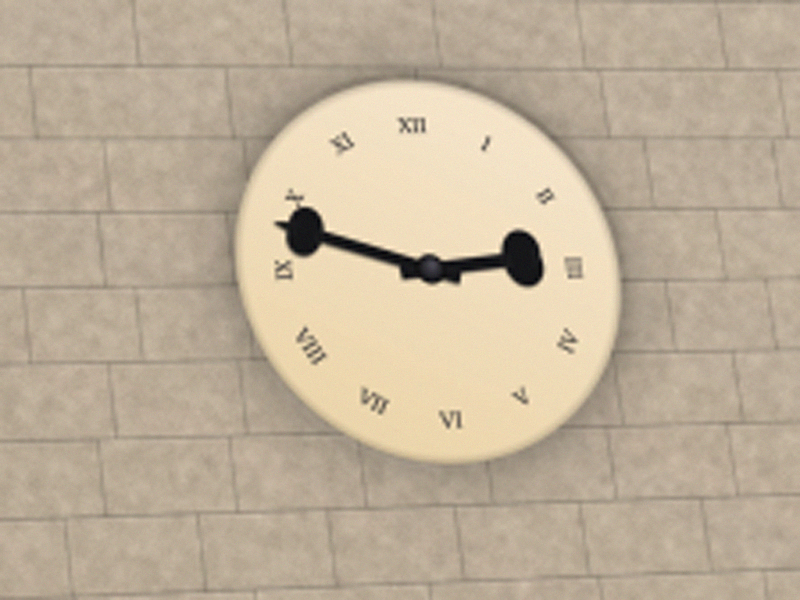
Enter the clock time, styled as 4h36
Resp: 2h48
